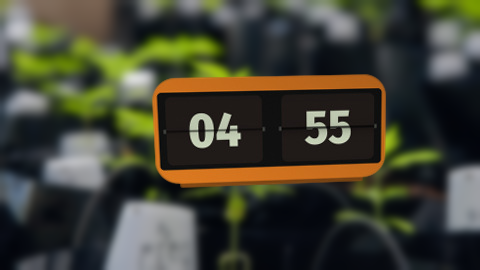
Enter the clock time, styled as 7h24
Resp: 4h55
